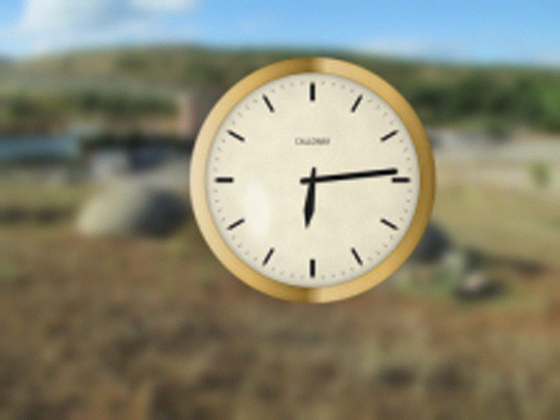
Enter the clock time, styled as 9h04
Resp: 6h14
